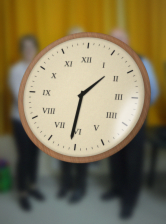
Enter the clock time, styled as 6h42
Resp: 1h31
